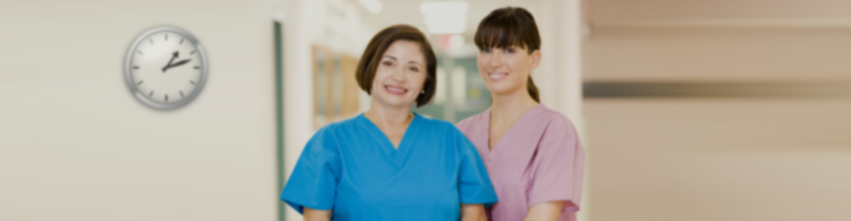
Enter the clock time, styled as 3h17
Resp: 1h12
